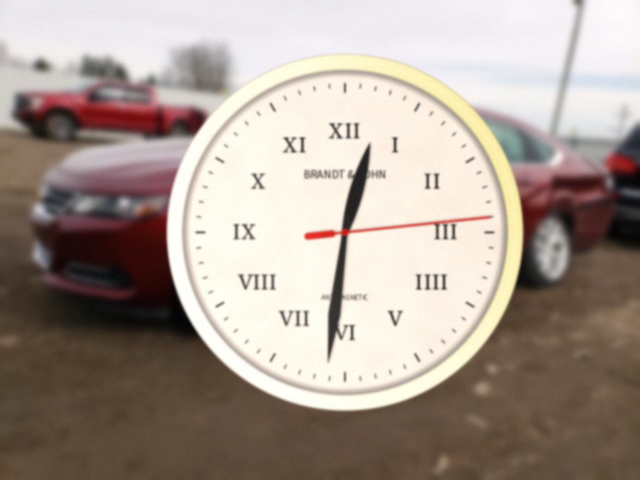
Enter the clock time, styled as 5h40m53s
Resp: 12h31m14s
